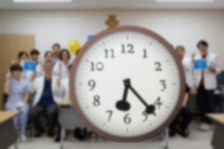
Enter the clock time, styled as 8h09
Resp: 6h23
